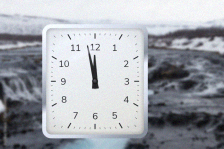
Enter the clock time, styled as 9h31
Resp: 11h58
